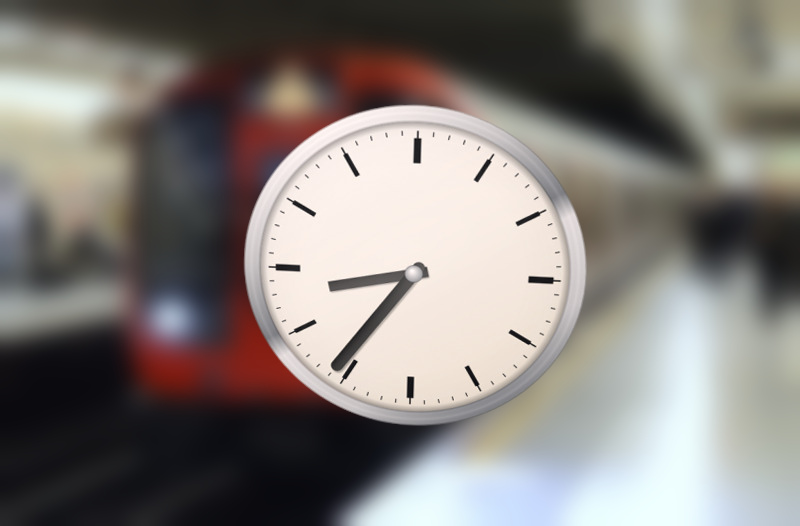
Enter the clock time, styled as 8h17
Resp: 8h36
